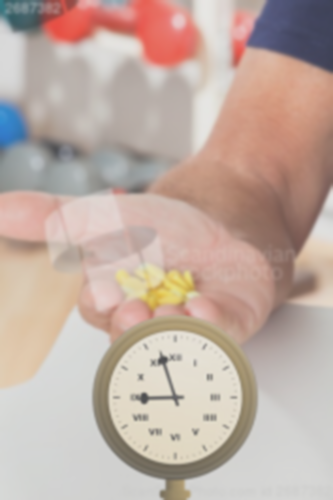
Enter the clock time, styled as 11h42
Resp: 8h57
